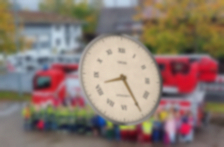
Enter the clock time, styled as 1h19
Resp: 8h25
